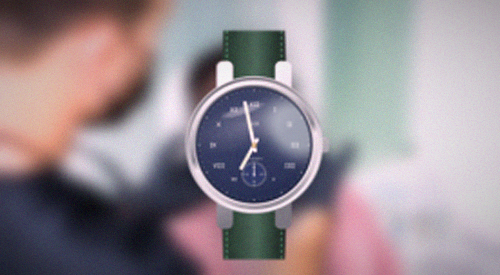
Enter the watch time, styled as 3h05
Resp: 6h58
